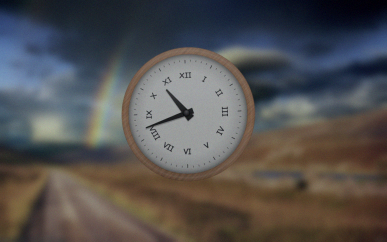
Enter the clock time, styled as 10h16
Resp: 10h42
